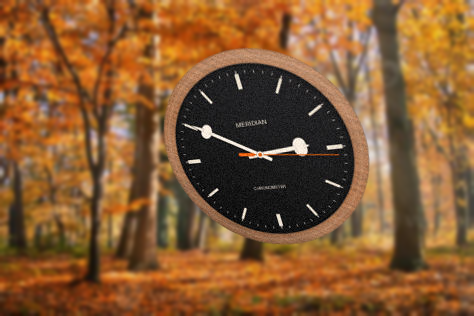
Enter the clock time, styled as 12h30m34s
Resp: 2h50m16s
